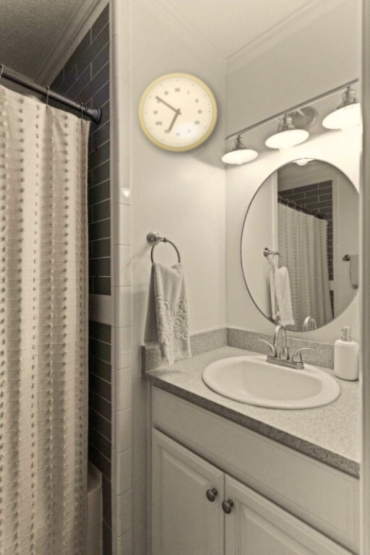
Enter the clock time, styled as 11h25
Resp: 6h51
